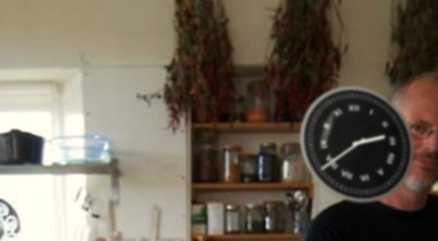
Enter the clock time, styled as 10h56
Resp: 2h40
